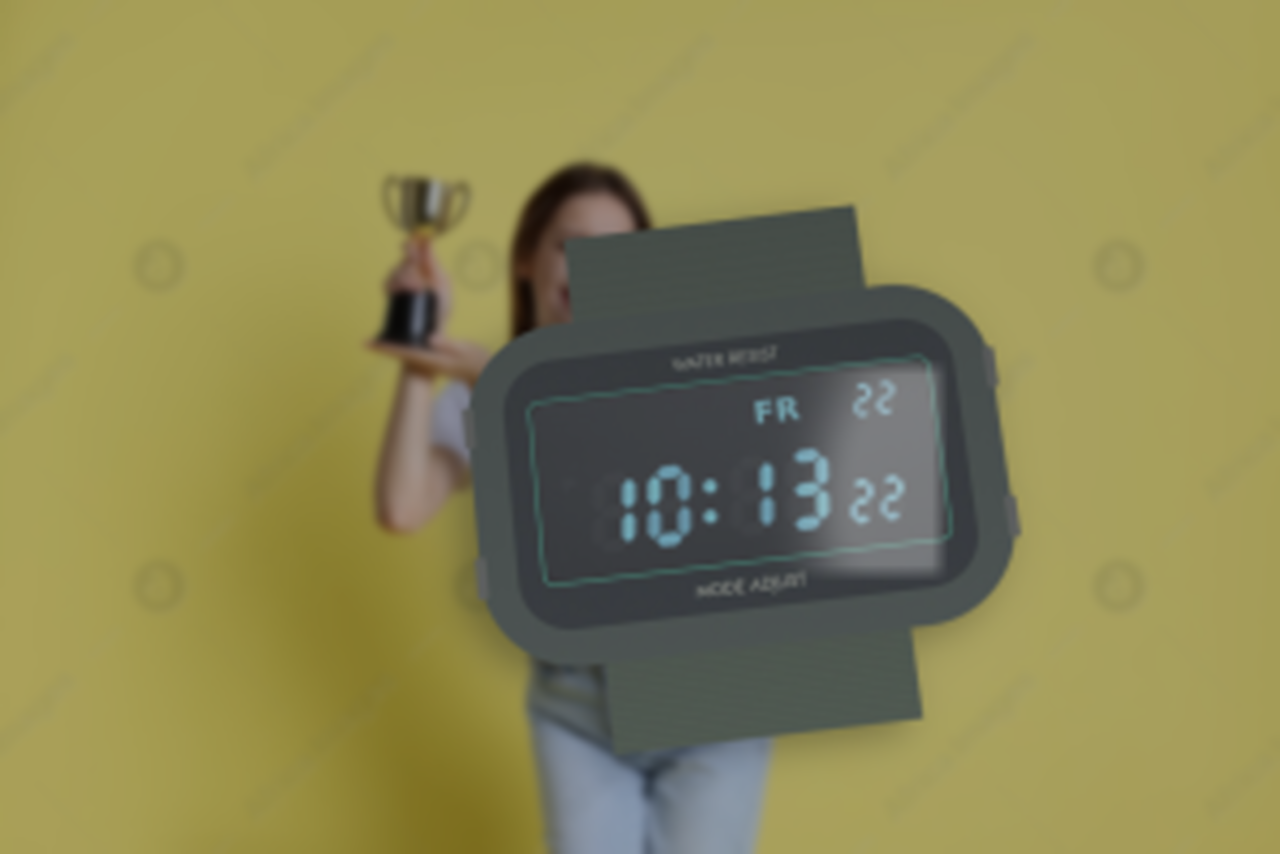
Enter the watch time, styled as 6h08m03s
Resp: 10h13m22s
